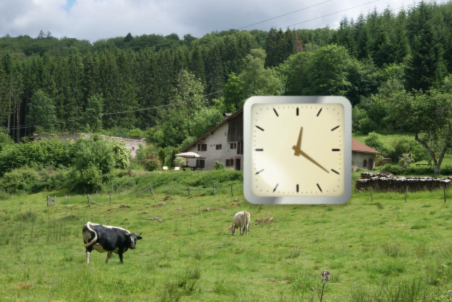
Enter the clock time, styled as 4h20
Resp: 12h21
